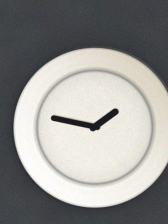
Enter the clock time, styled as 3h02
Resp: 1h47
